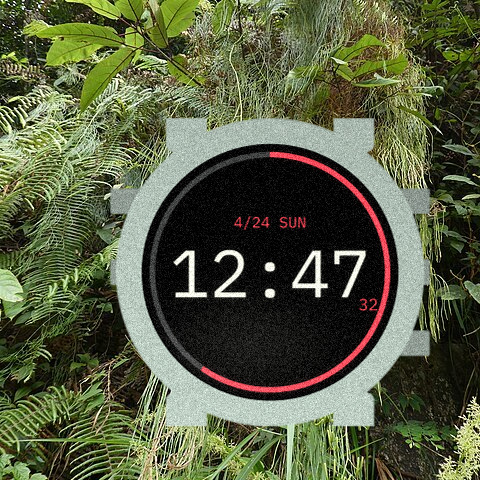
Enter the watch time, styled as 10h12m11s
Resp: 12h47m32s
